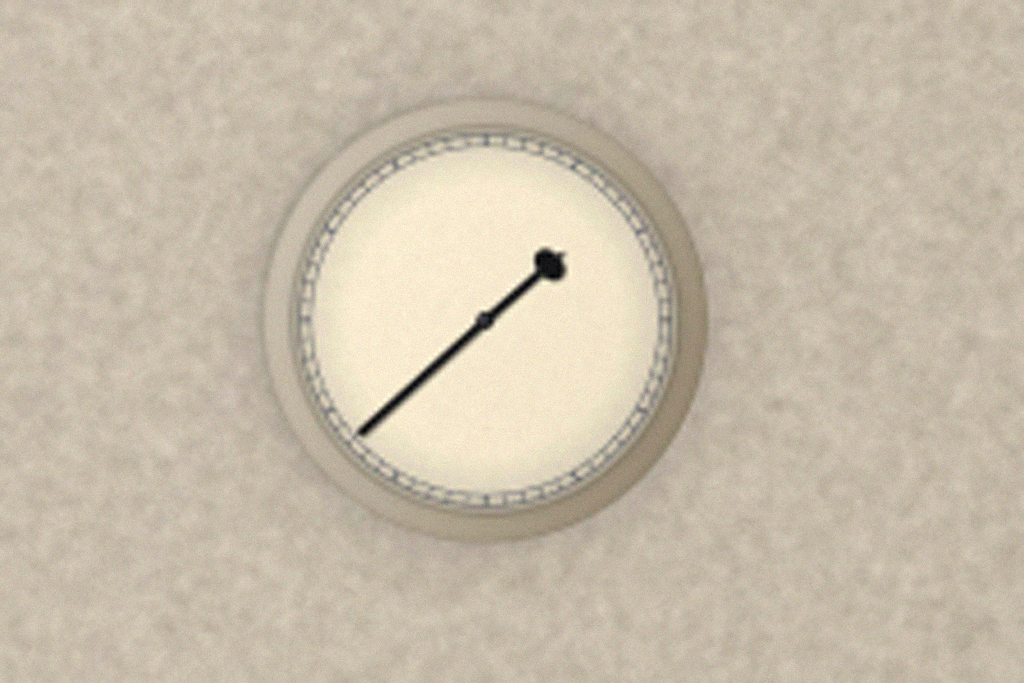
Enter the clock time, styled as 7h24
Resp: 1h38
